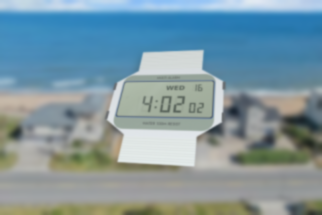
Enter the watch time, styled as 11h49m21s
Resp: 4h02m02s
